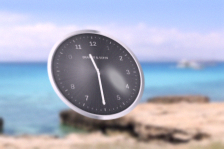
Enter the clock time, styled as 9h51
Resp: 11h30
